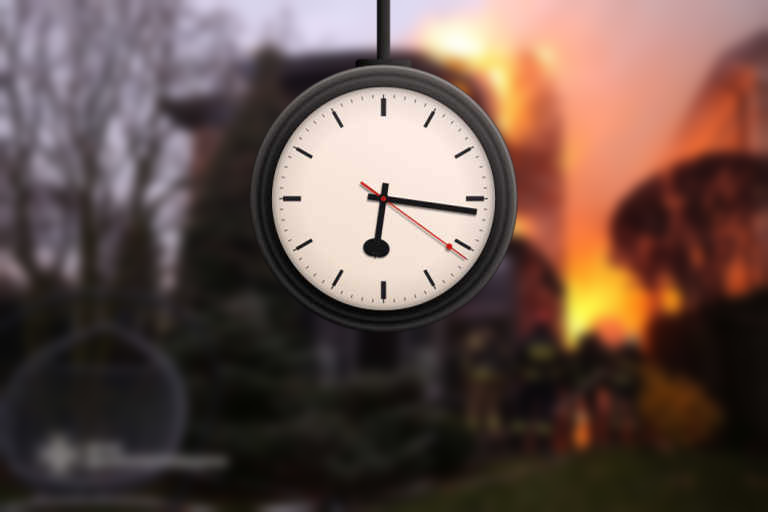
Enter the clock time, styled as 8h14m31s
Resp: 6h16m21s
